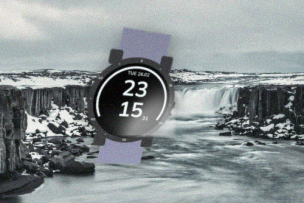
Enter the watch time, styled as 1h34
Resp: 23h15
